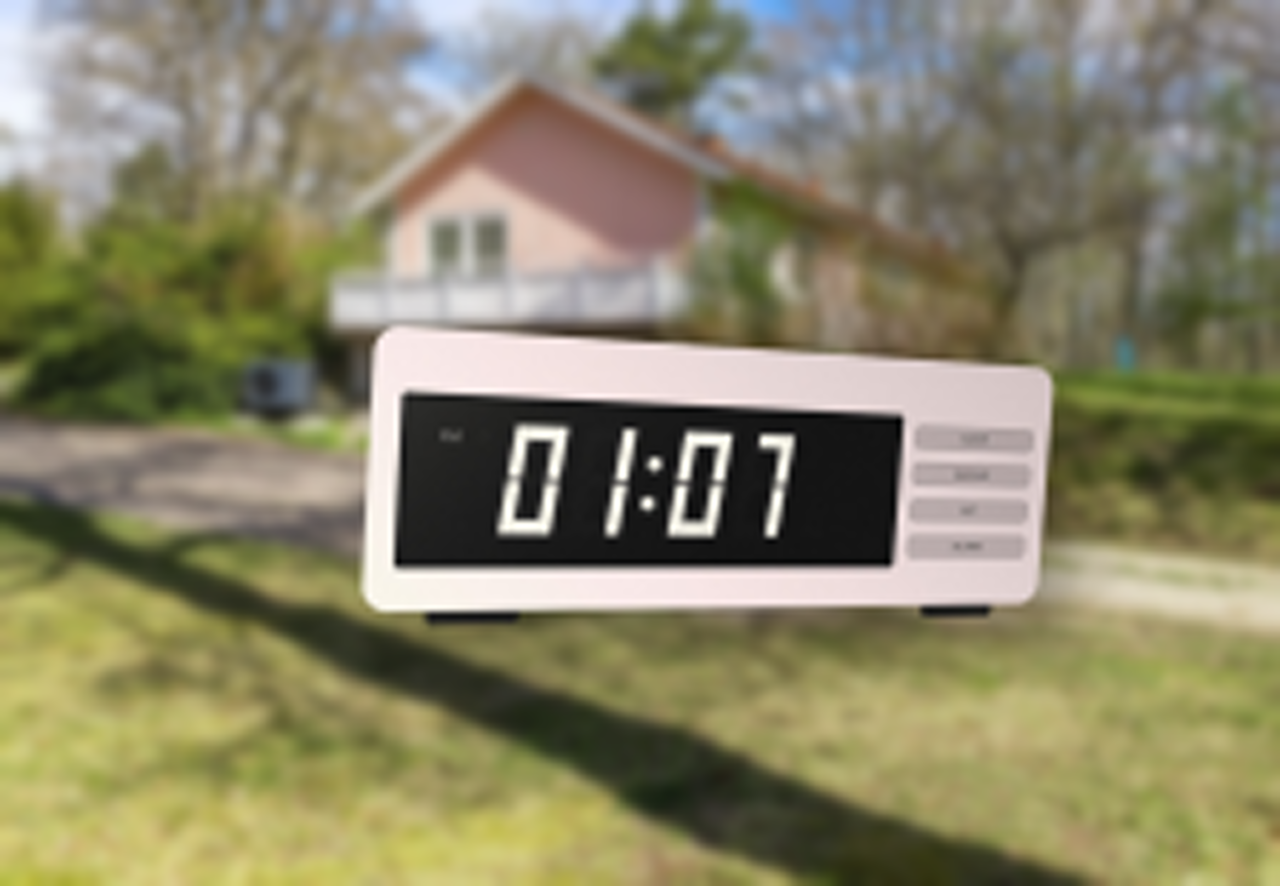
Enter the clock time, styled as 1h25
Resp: 1h07
